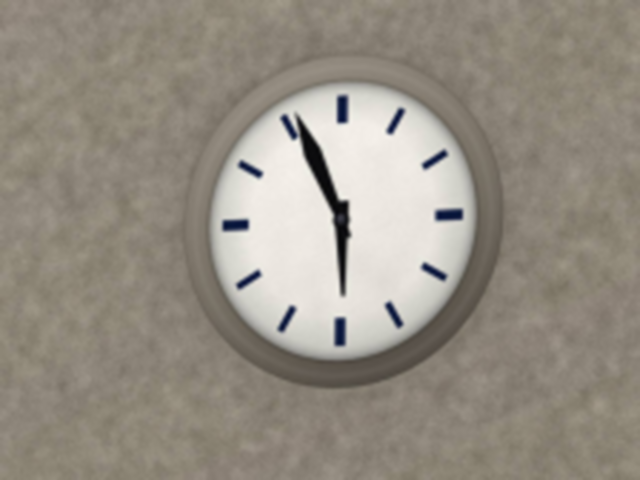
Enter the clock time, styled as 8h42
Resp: 5h56
